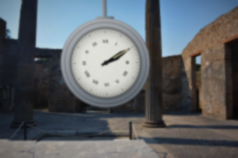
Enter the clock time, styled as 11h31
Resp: 2h10
